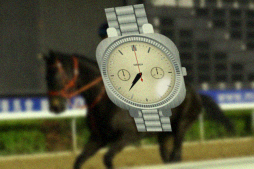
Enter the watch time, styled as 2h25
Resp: 7h37
